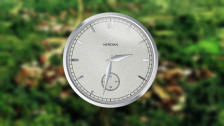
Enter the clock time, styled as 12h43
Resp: 2h32
